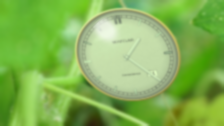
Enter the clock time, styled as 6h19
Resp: 1h23
